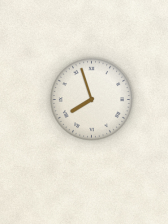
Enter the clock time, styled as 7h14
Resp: 7h57
